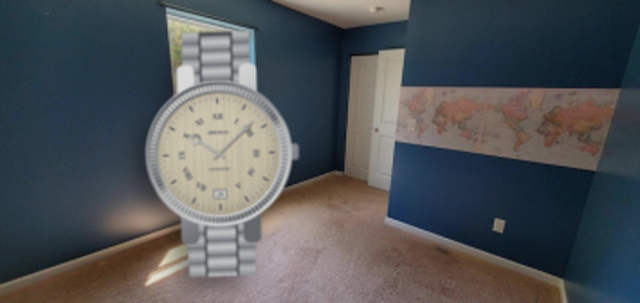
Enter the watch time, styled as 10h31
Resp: 10h08
